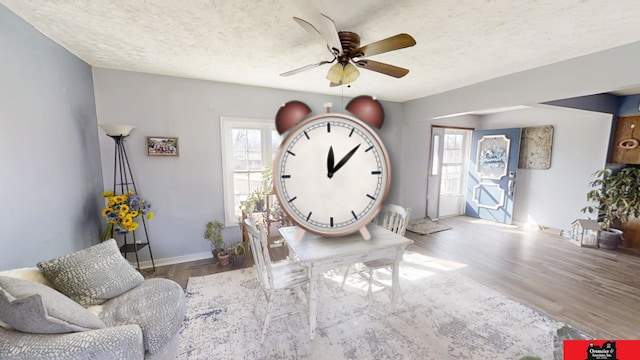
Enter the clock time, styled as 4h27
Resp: 12h08
